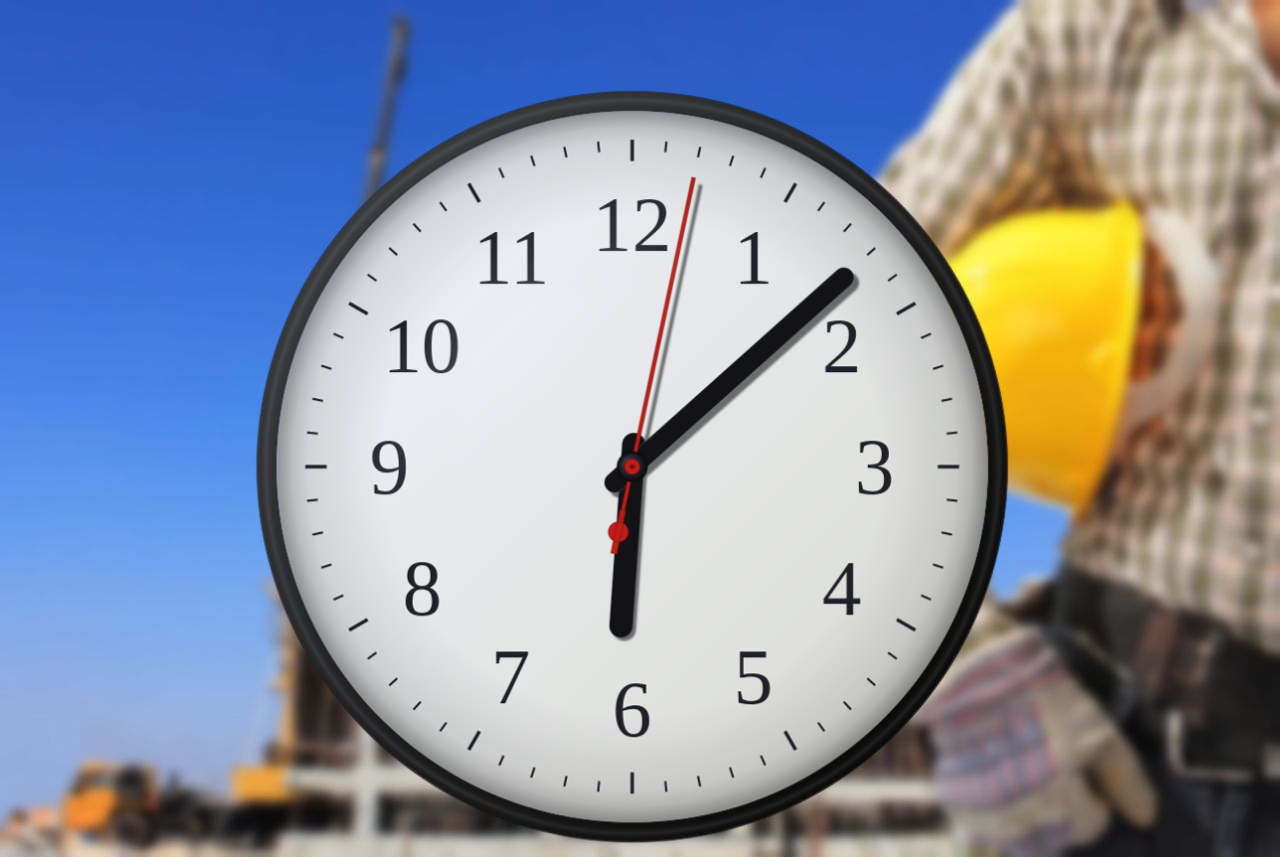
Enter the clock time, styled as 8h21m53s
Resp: 6h08m02s
